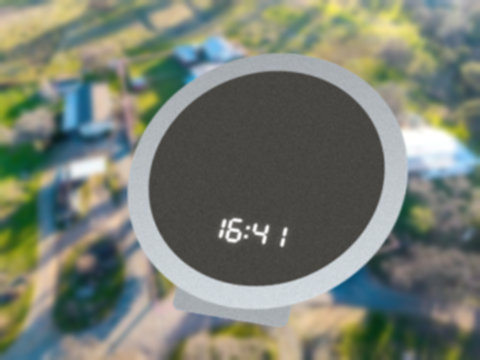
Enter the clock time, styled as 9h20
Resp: 16h41
